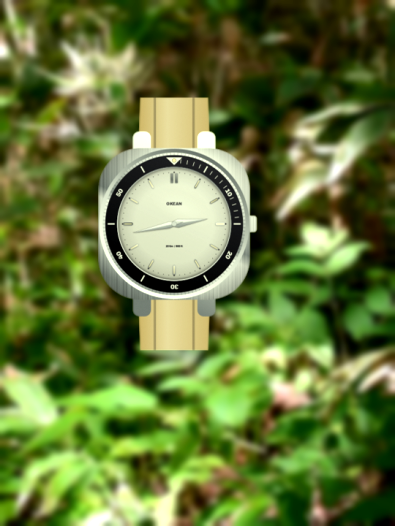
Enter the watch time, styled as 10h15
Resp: 2h43
